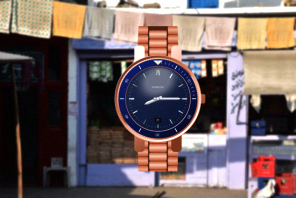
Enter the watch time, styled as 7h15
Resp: 8h15
